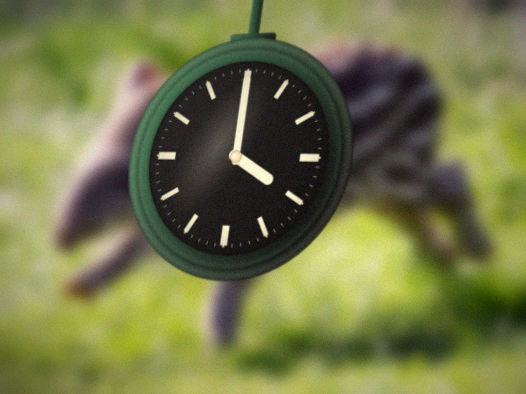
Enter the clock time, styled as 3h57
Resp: 4h00
